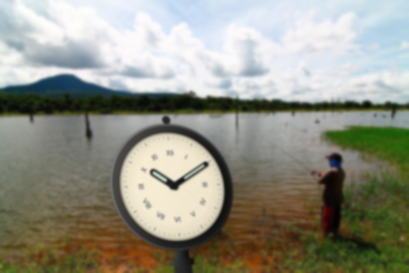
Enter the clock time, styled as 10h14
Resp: 10h10
